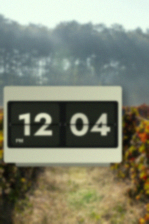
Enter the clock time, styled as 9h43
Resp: 12h04
